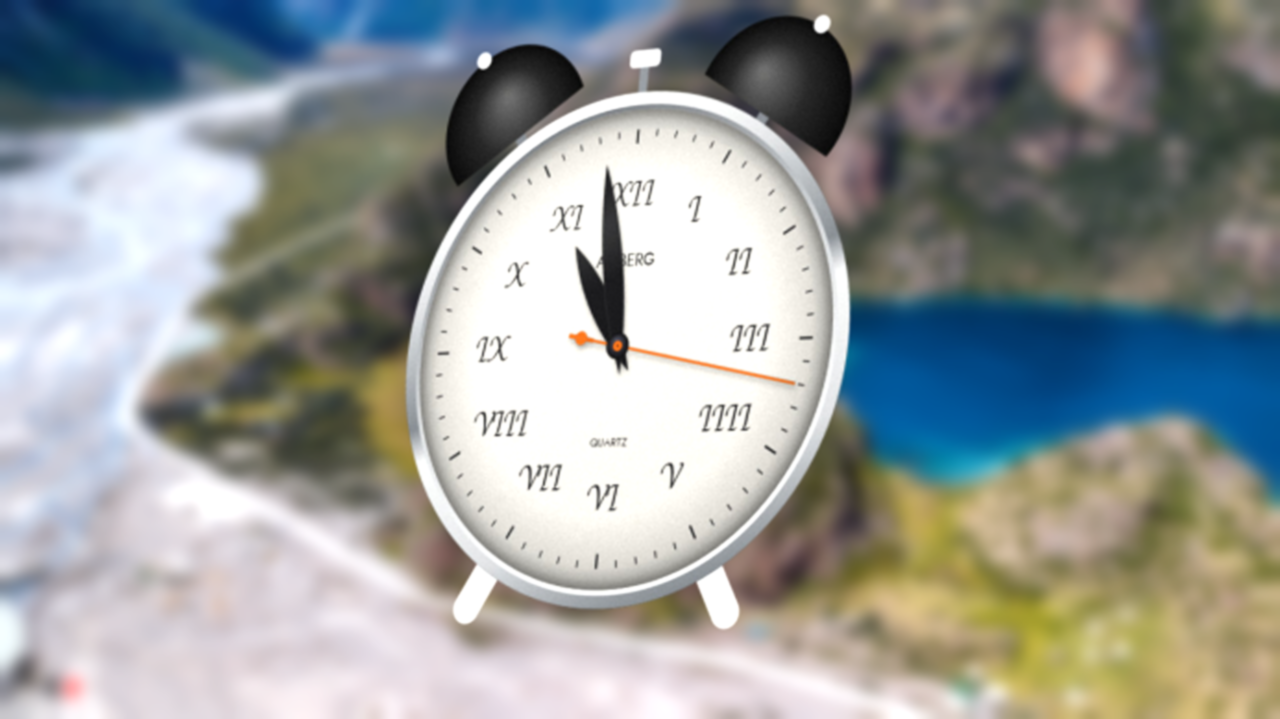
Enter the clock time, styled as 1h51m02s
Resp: 10h58m17s
